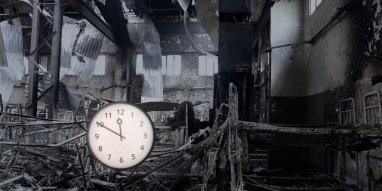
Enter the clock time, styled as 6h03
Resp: 11h50
